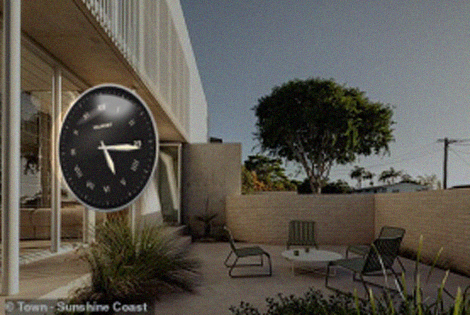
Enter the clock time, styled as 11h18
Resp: 5h16
